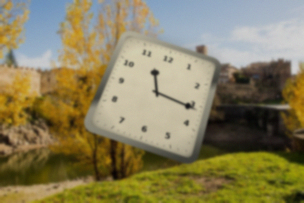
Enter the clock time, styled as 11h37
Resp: 11h16
